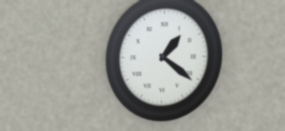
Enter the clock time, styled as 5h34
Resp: 1h21
